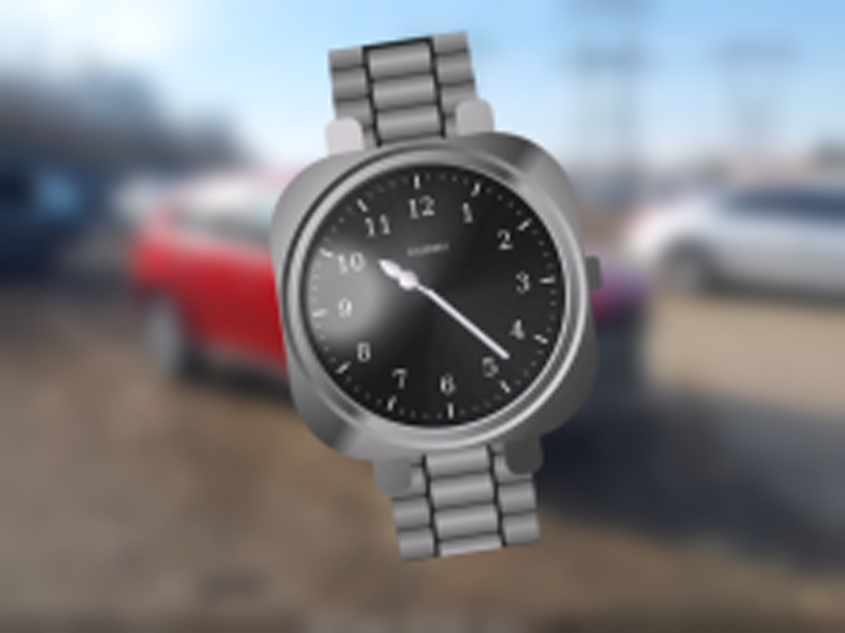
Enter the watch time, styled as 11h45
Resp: 10h23
